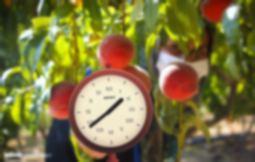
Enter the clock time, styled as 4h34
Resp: 1h39
